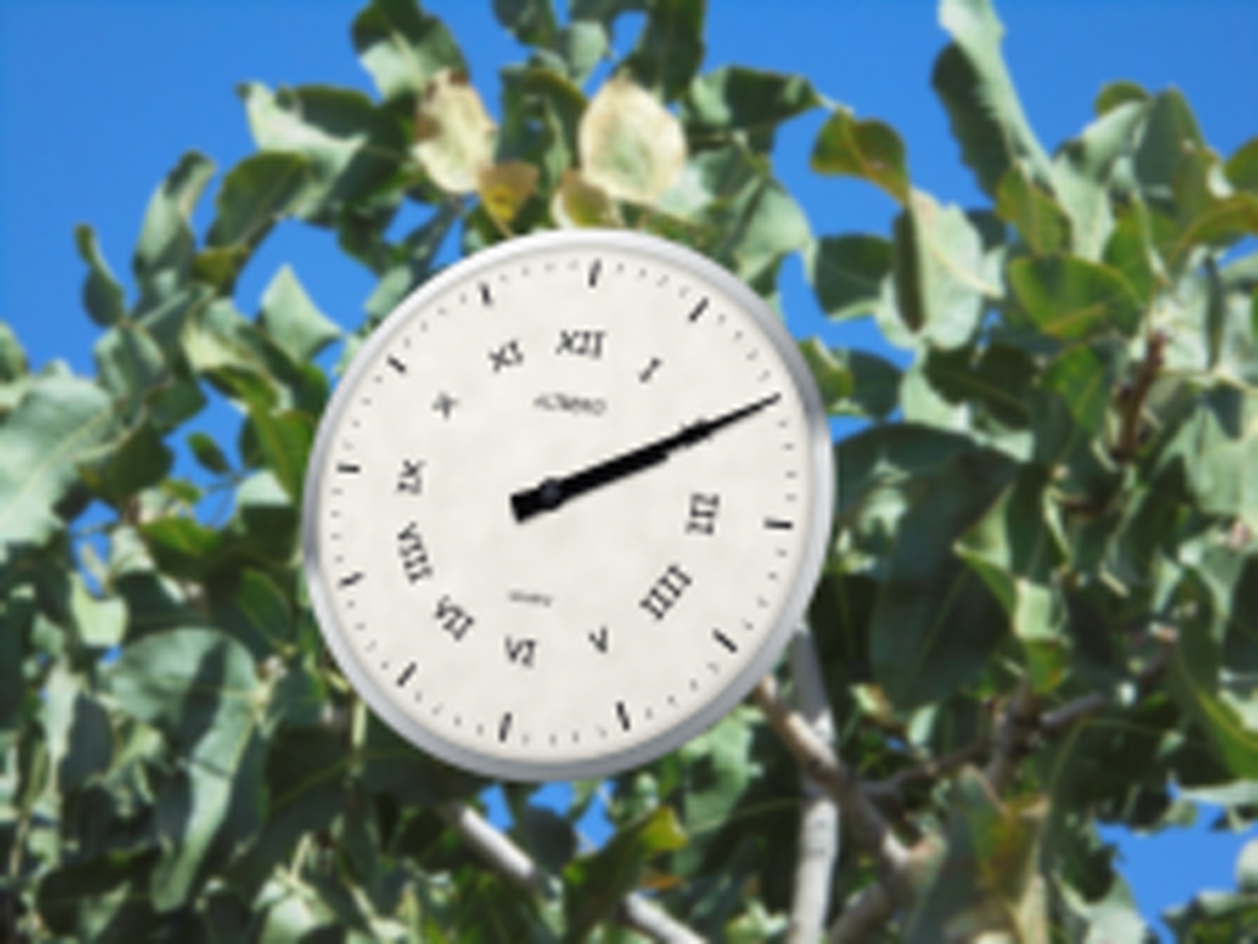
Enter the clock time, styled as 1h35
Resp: 2h10
